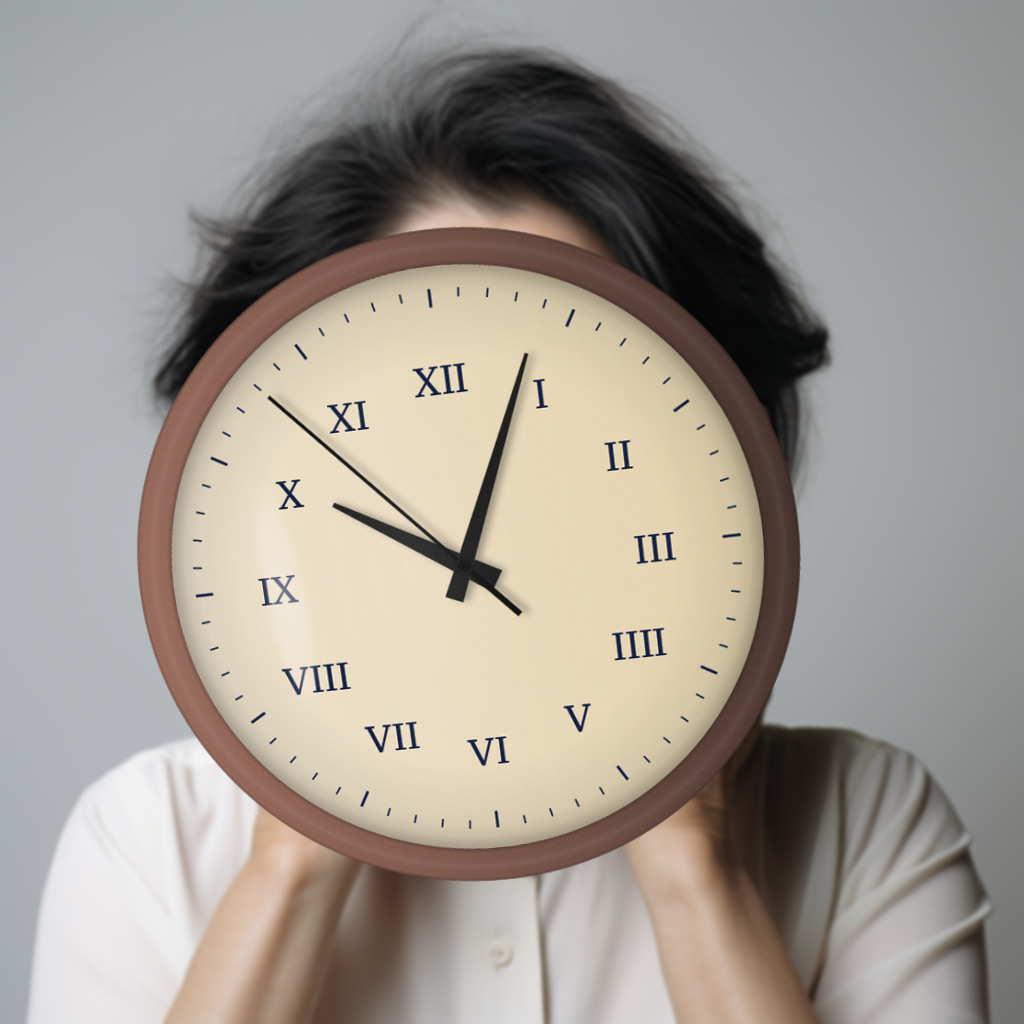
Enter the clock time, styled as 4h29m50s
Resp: 10h03m53s
